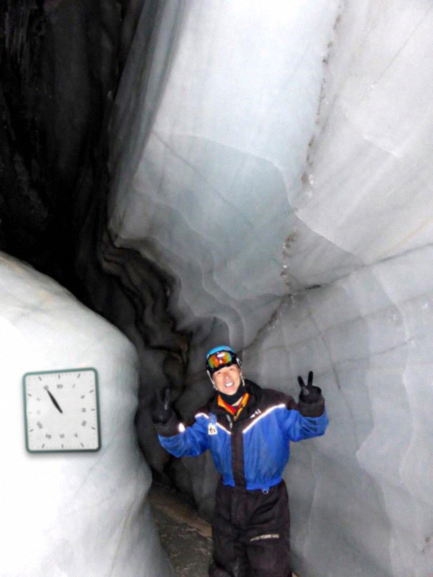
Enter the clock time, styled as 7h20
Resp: 10h55
